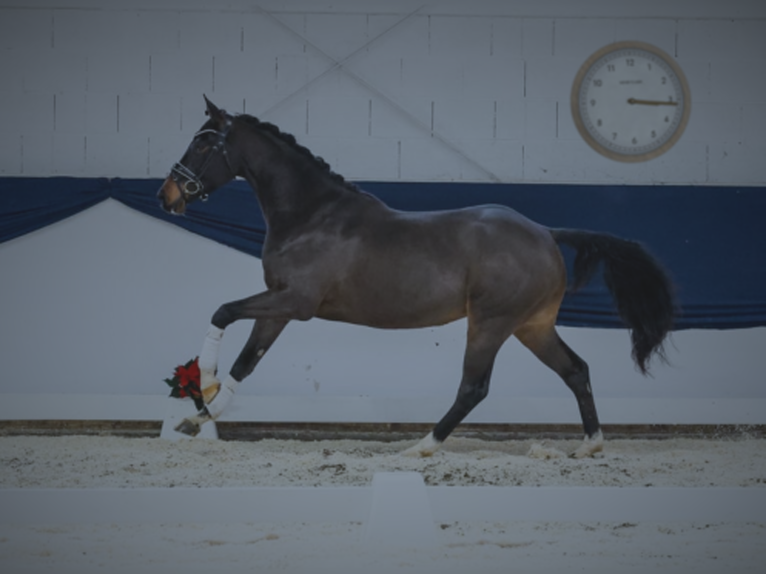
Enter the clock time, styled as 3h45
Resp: 3h16
